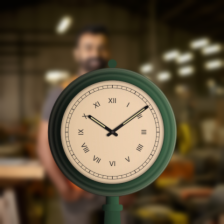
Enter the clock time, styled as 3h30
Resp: 10h09
